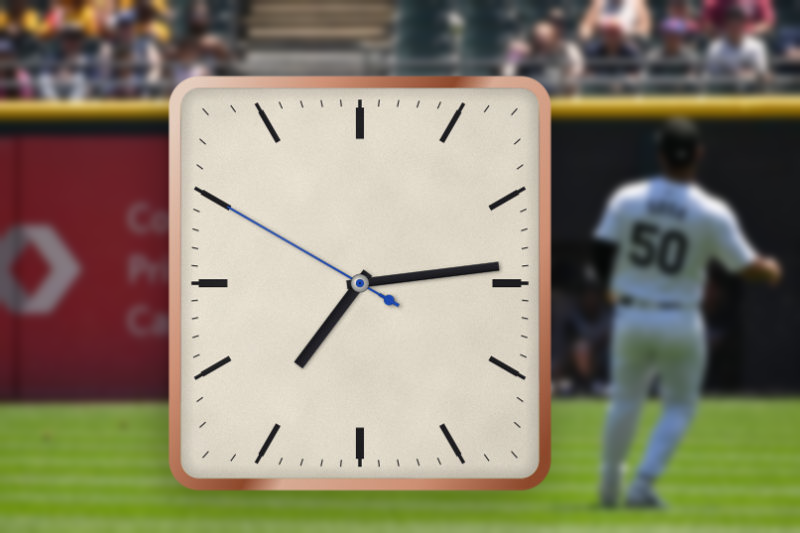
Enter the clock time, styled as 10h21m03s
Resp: 7h13m50s
